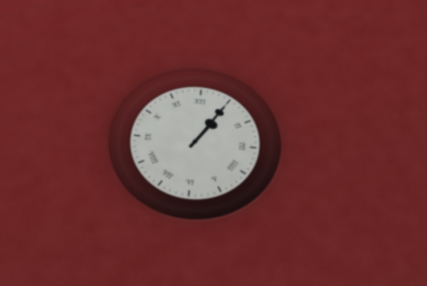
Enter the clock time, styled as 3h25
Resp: 1h05
